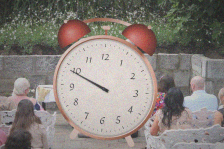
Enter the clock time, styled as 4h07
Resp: 9h49
